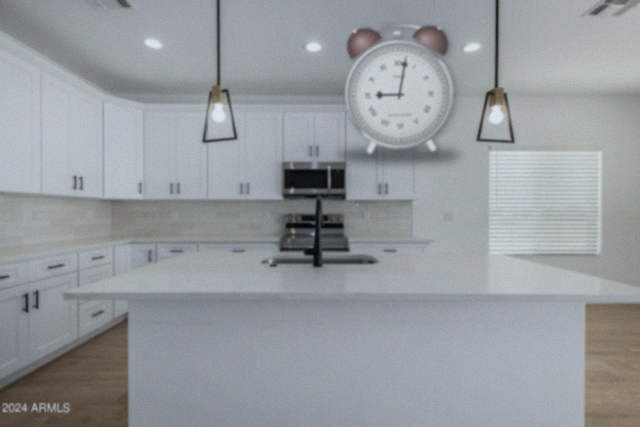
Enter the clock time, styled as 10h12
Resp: 9h02
